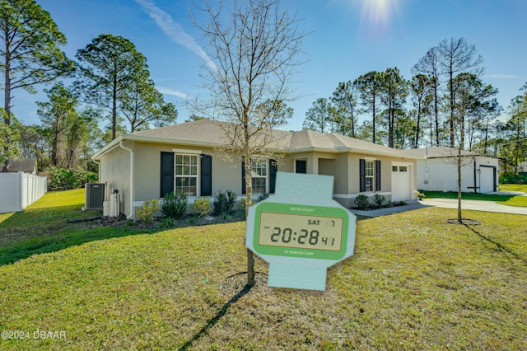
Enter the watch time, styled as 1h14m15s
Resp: 20h28m41s
